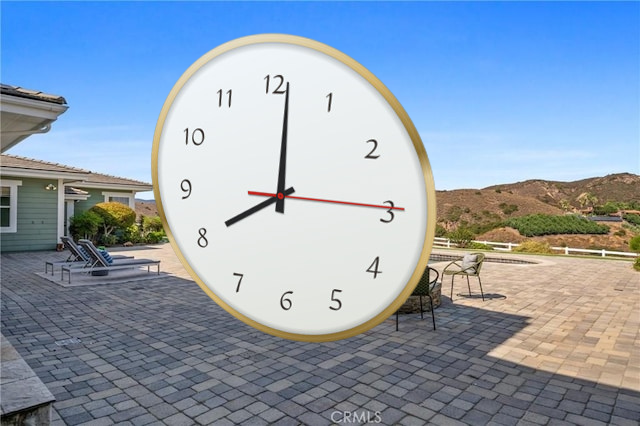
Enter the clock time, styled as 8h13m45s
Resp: 8h01m15s
